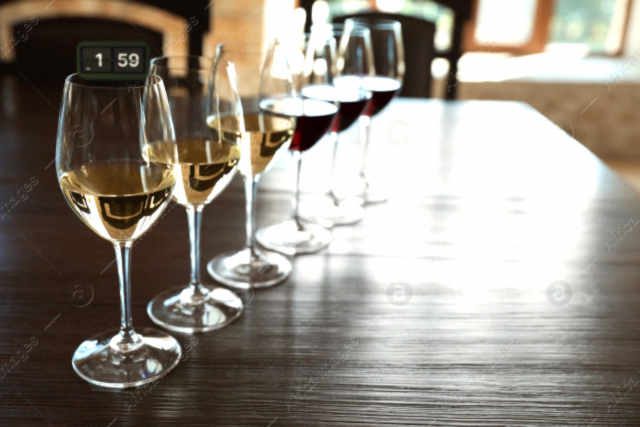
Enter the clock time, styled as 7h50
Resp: 1h59
